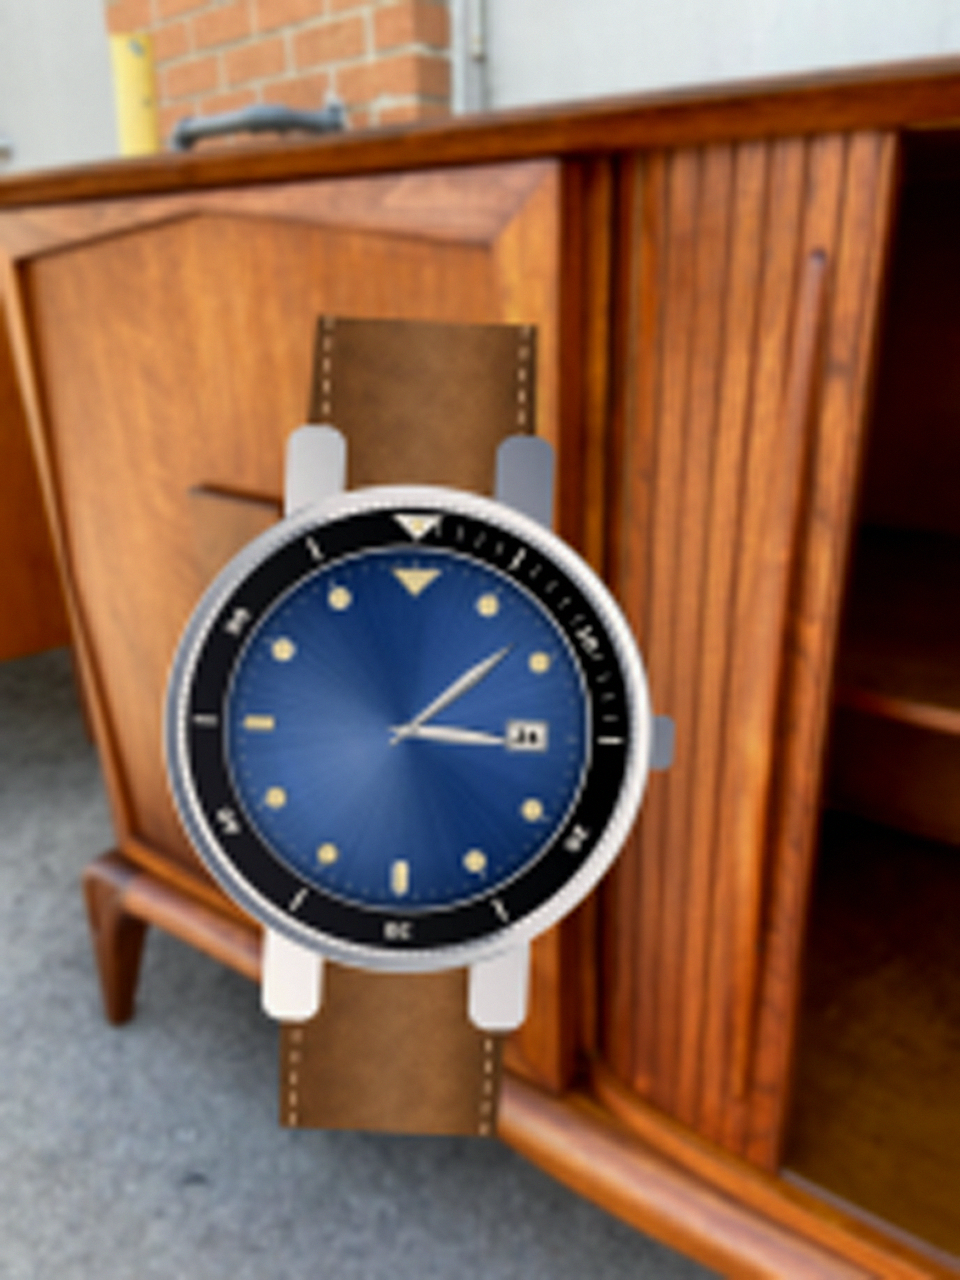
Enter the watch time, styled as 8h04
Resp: 3h08
